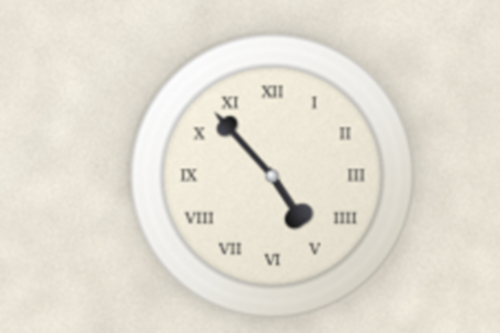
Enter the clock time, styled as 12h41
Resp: 4h53
